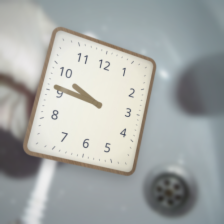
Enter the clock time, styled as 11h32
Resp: 9h46
